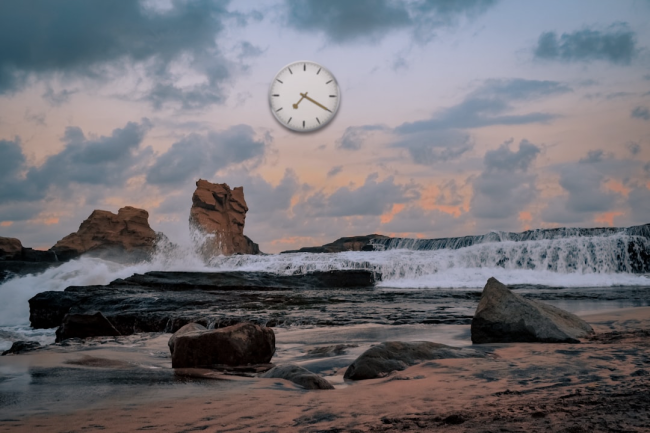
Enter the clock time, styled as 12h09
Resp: 7h20
